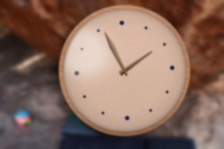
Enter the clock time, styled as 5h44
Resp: 1h56
